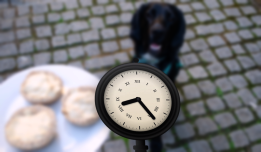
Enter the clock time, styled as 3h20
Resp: 8h24
